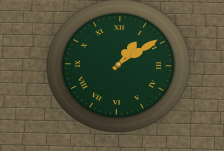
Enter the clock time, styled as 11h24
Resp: 1h09
